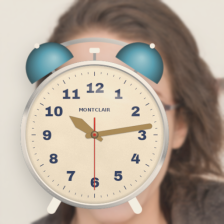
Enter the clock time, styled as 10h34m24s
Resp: 10h13m30s
